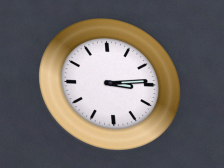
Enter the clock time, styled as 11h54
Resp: 3h14
